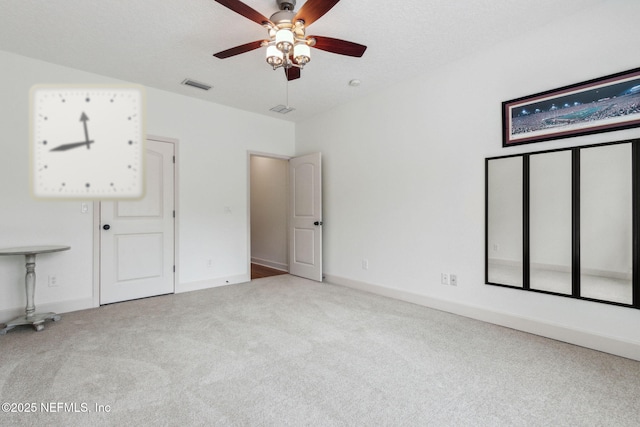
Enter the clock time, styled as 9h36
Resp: 11h43
